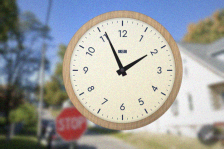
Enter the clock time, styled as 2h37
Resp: 1h56
